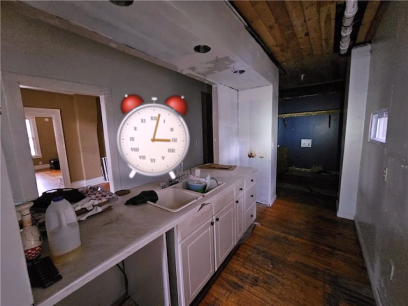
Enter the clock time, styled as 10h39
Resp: 3h02
